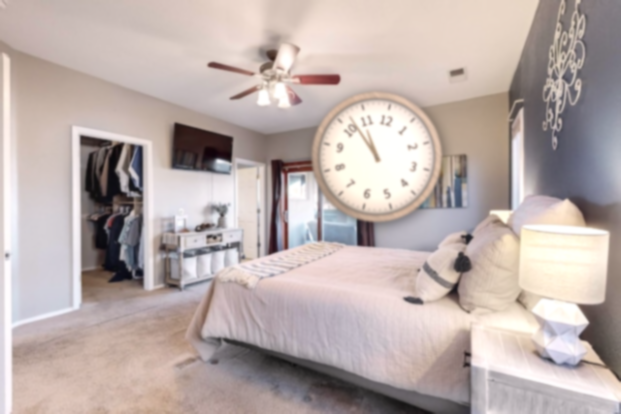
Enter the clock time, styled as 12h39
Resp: 10h52
